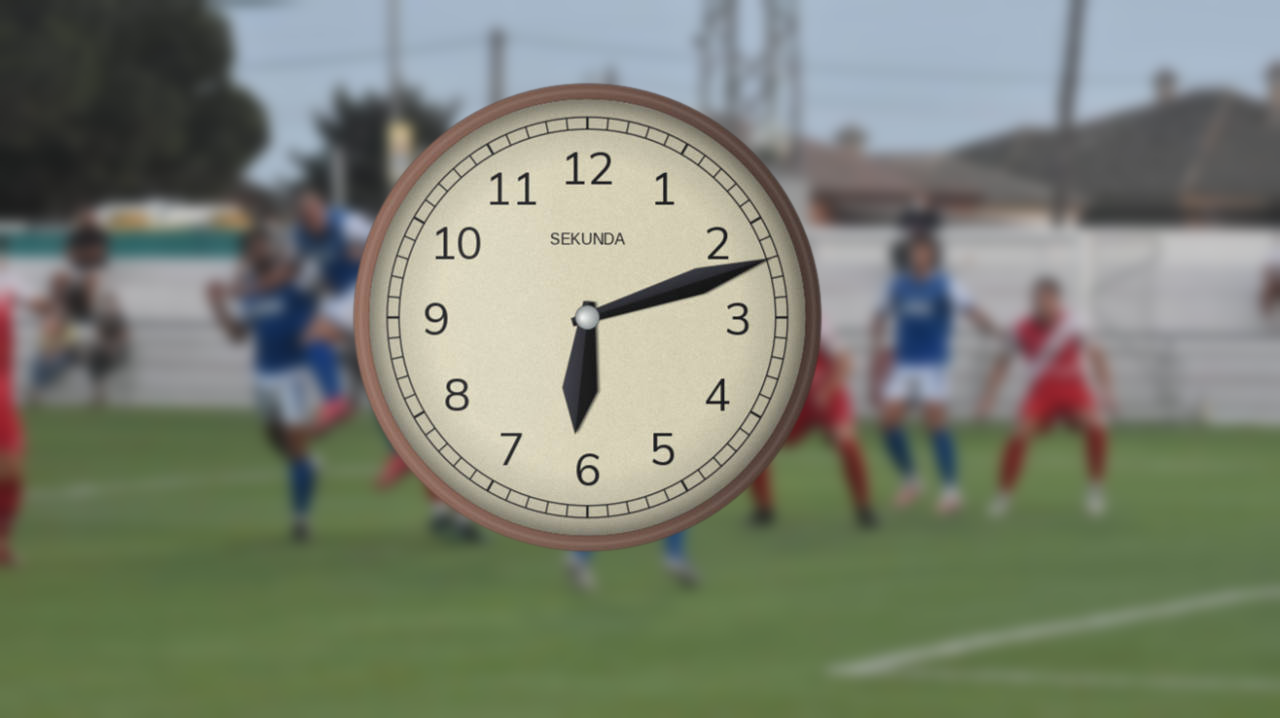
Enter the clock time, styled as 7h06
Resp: 6h12
